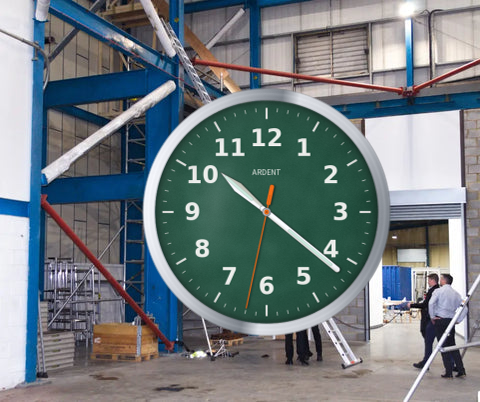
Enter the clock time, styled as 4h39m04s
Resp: 10h21m32s
